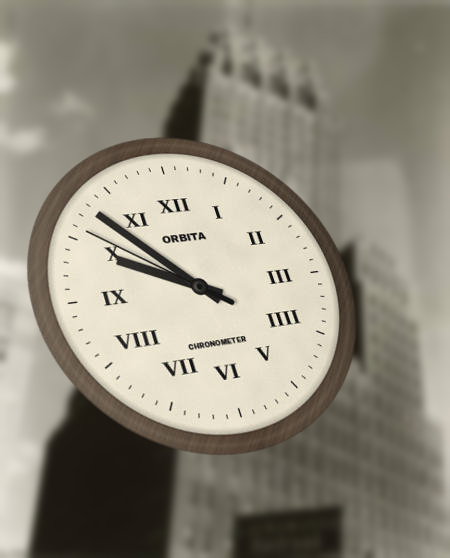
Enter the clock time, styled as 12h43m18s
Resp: 9h52m51s
